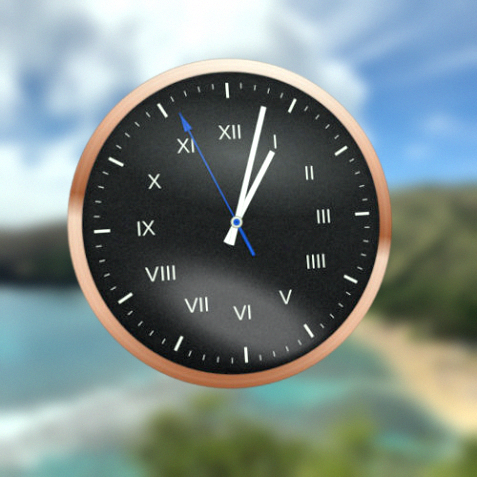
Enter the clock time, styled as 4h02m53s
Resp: 1h02m56s
